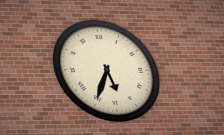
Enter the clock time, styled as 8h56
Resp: 5h35
